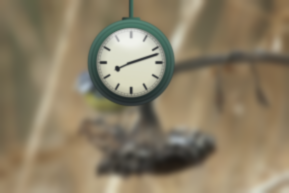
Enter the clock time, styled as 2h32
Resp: 8h12
